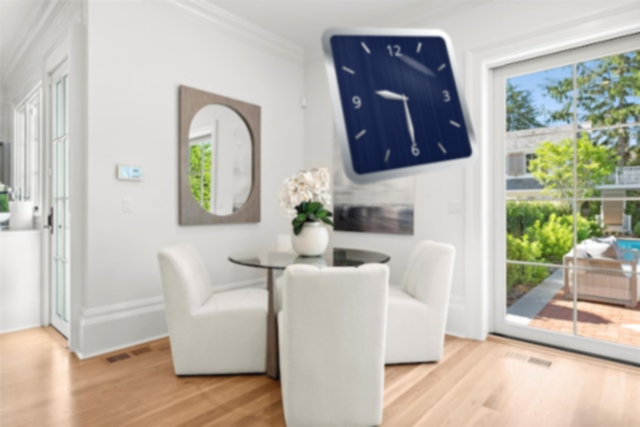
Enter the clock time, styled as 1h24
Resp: 9h30
